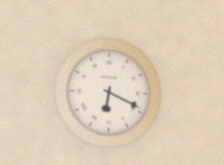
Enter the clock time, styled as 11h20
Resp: 6h19
